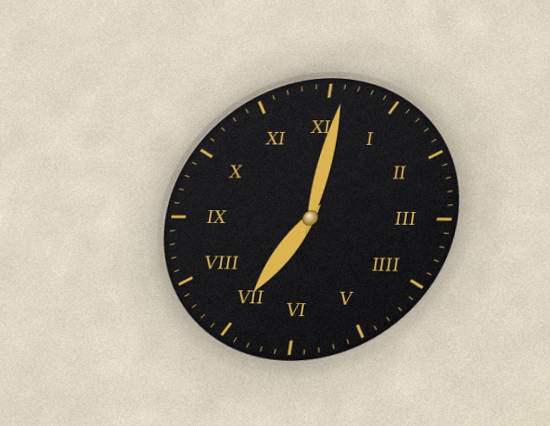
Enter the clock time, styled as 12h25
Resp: 7h01
